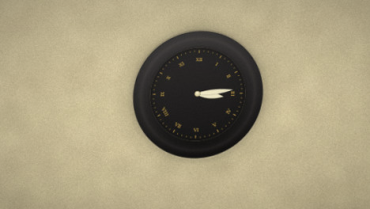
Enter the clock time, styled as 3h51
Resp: 3h14
